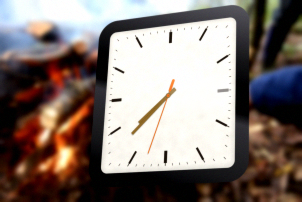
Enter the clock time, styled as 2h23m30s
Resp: 7h37m33s
